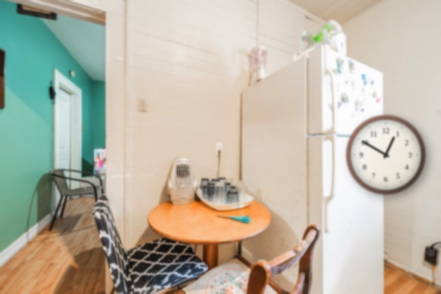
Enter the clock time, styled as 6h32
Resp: 12h50
